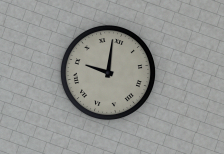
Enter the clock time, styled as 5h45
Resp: 8h58
